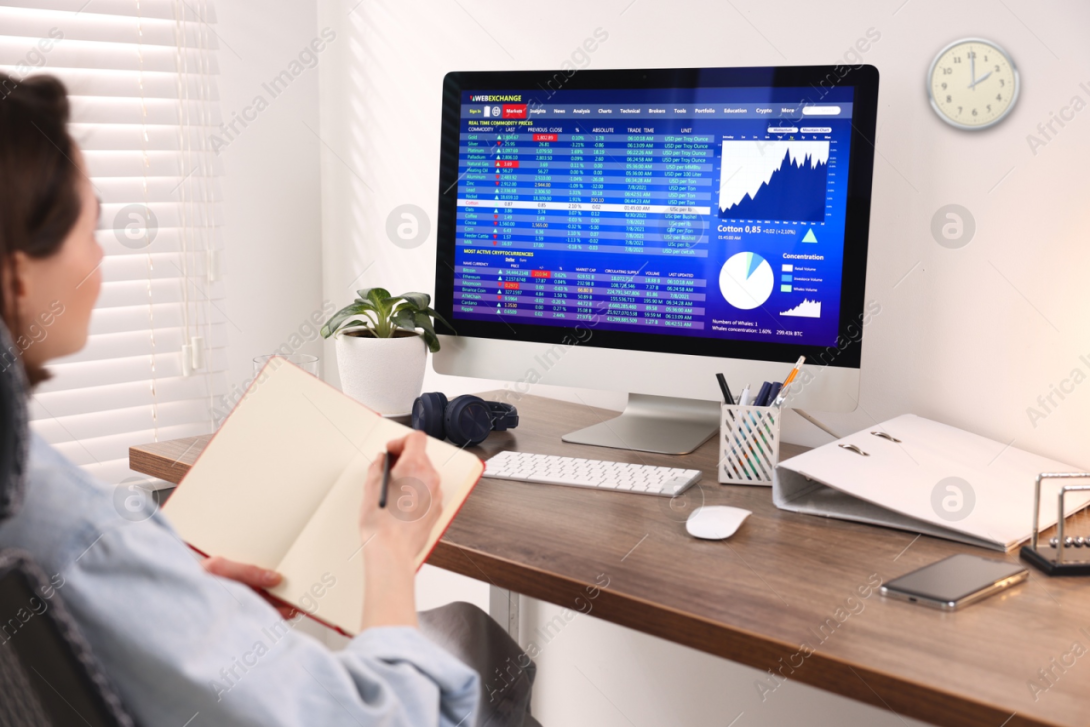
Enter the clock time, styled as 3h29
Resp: 2h00
